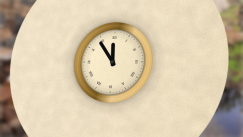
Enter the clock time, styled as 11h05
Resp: 11h54
